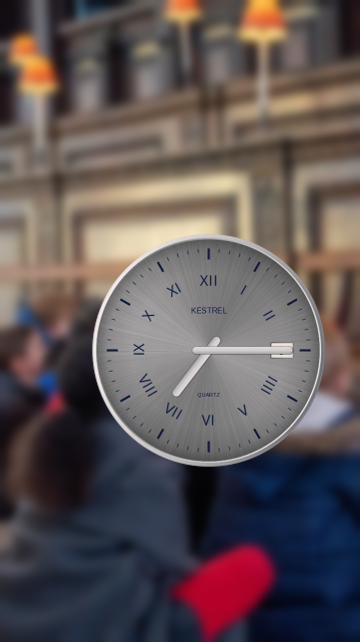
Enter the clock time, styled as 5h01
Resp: 7h15
